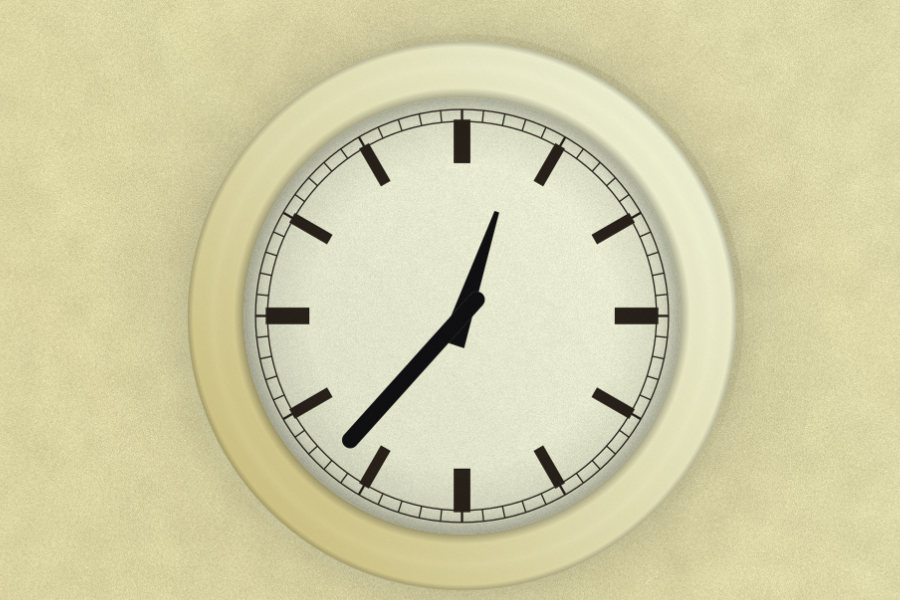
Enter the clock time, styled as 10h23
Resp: 12h37
